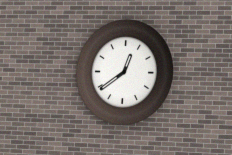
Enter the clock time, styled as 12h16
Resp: 12h39
